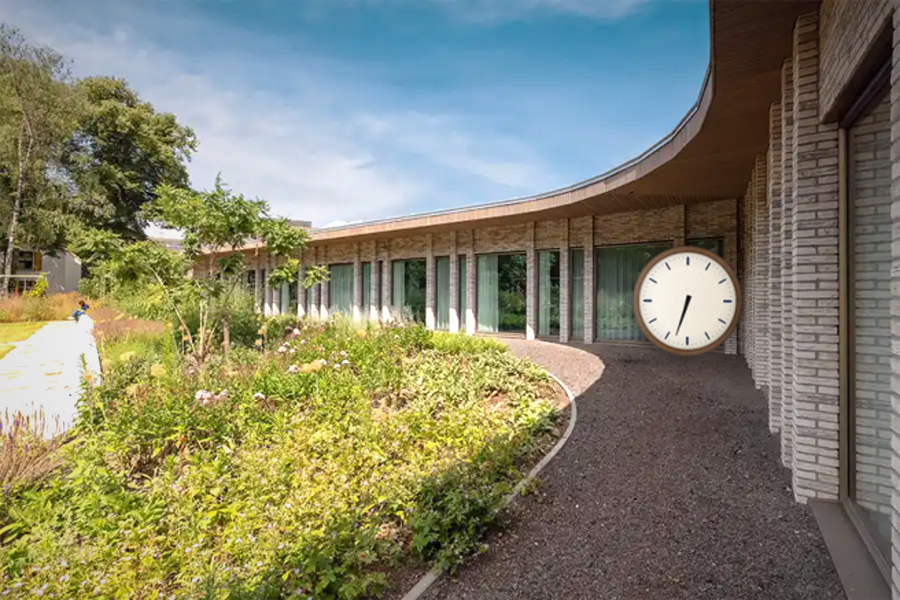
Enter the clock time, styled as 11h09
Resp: 6h33
